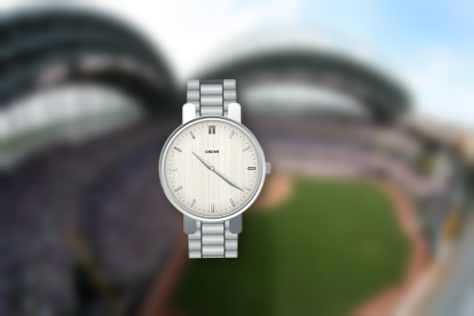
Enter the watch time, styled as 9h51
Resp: 10h21
